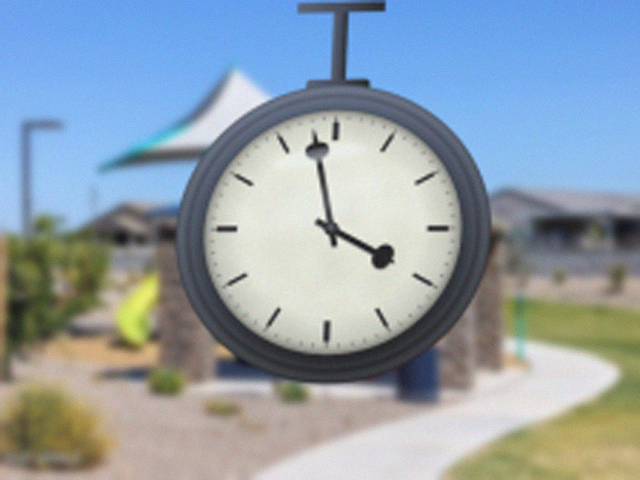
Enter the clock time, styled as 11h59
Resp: 3h58
